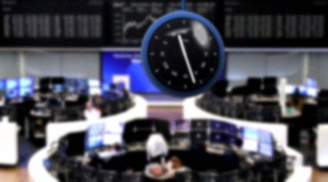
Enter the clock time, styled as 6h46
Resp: 11h27
